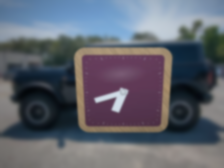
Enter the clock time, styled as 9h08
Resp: 6h42
